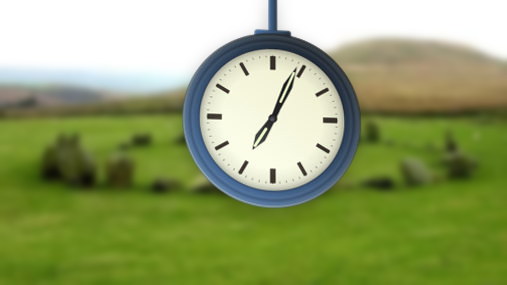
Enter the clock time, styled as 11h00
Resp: 7h04
